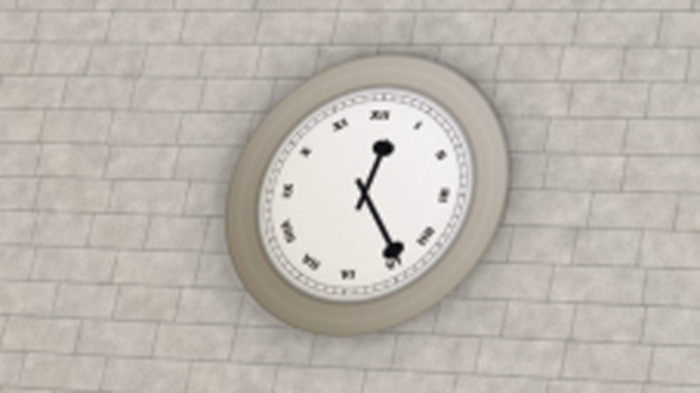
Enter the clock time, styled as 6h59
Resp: 12h24
